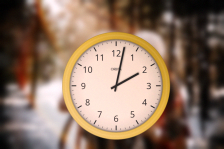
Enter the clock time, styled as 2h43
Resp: 2h02
